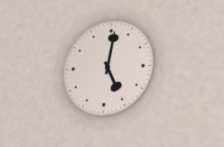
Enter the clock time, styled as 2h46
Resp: 5h01
